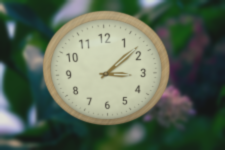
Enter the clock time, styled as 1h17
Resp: 3h08
